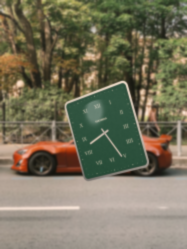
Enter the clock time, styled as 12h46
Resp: 8h26
